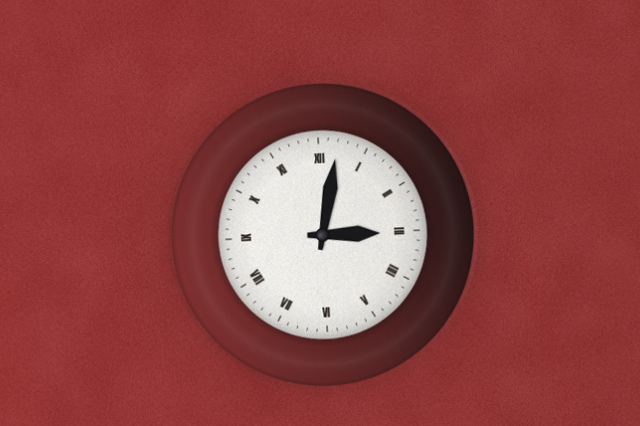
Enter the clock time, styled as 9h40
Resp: 3h02
